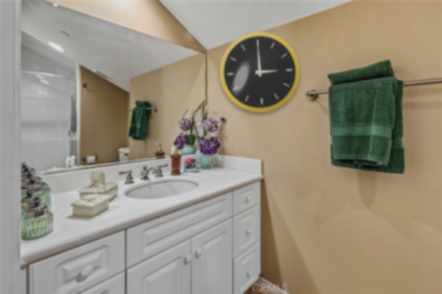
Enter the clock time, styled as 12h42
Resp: 3h00
